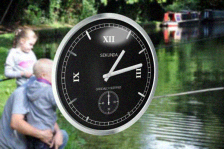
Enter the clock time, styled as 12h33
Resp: 1h13
